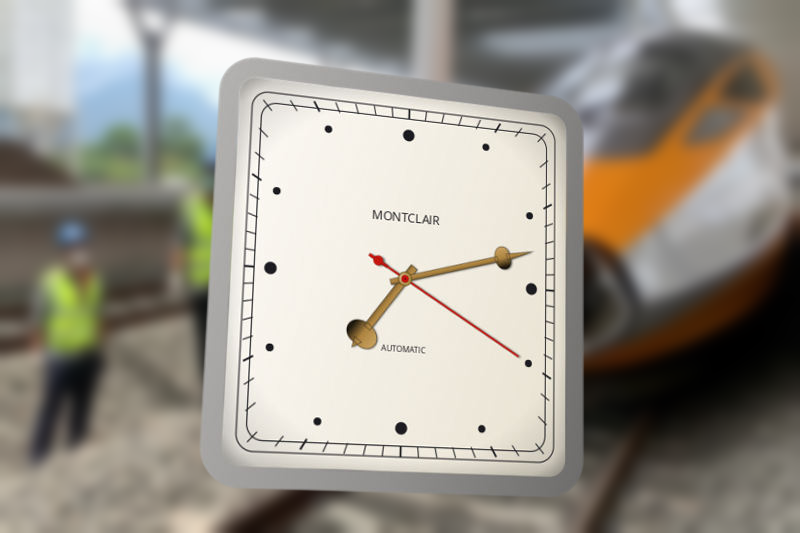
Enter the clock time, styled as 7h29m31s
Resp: 7h12m20s
